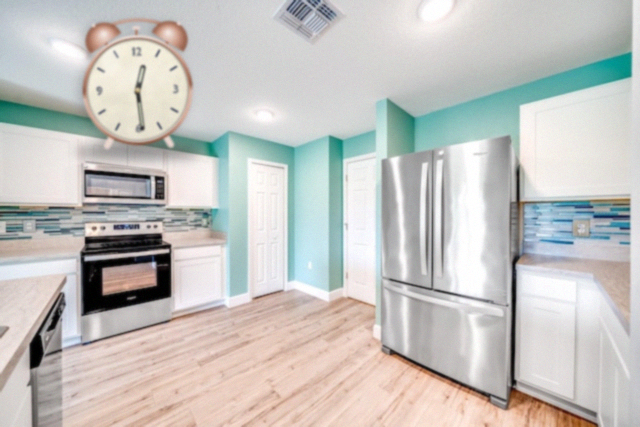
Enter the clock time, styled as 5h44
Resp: 12h29
